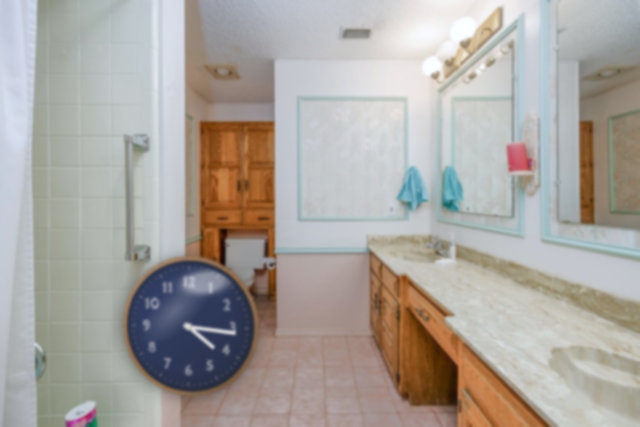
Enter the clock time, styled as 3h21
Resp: 4h16
